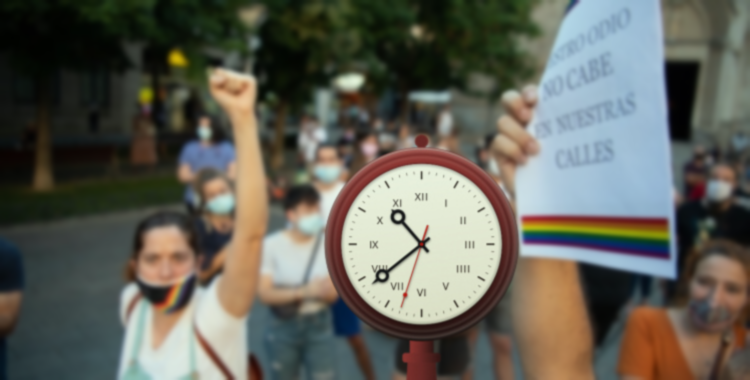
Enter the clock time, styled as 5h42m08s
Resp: 10h38m33s
